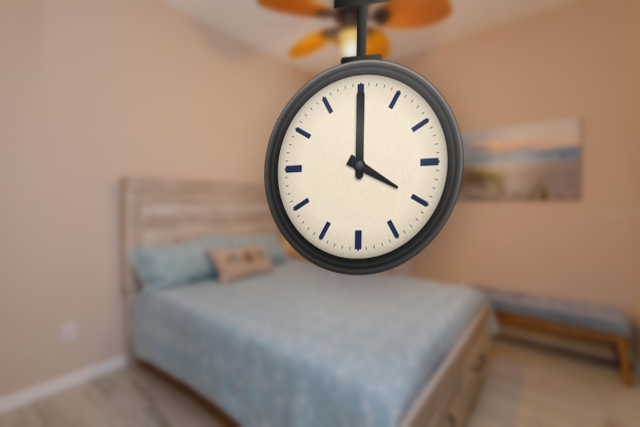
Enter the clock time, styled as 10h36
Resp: 4h00
